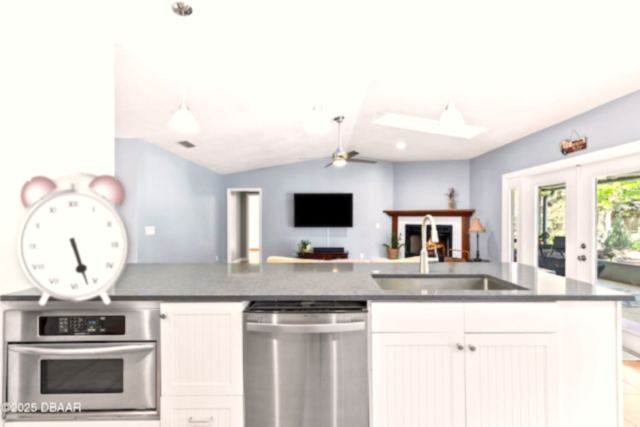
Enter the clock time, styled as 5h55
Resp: 5h27
